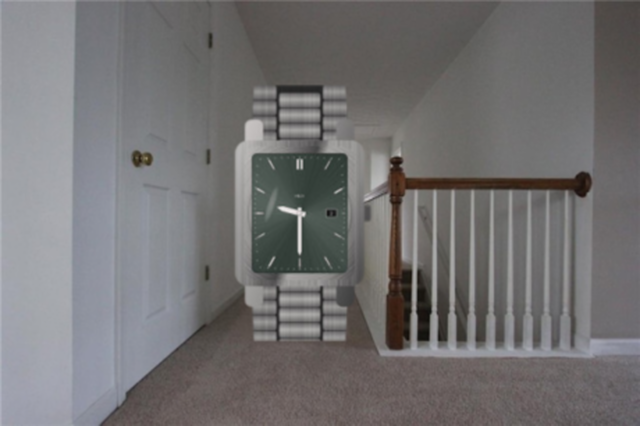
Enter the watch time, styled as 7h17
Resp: 9h30
